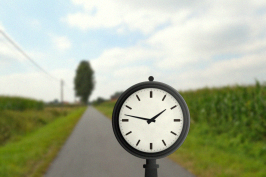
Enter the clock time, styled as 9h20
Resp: 1h47
